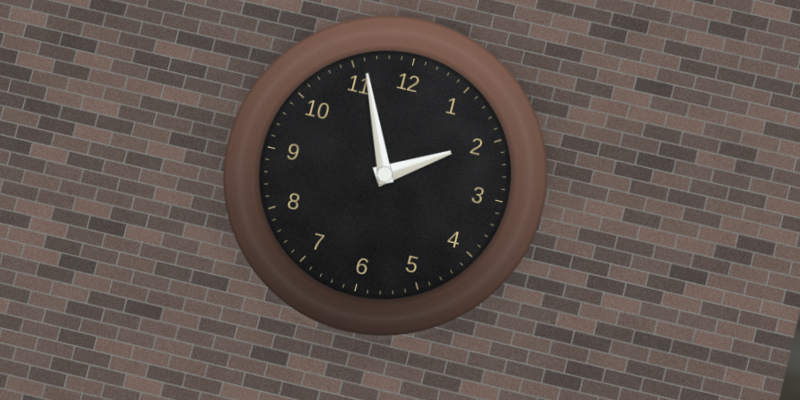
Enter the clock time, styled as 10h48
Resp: 1h56
